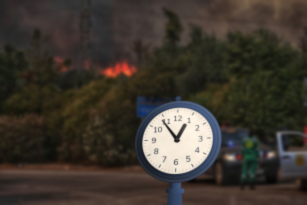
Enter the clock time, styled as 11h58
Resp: 12h54
